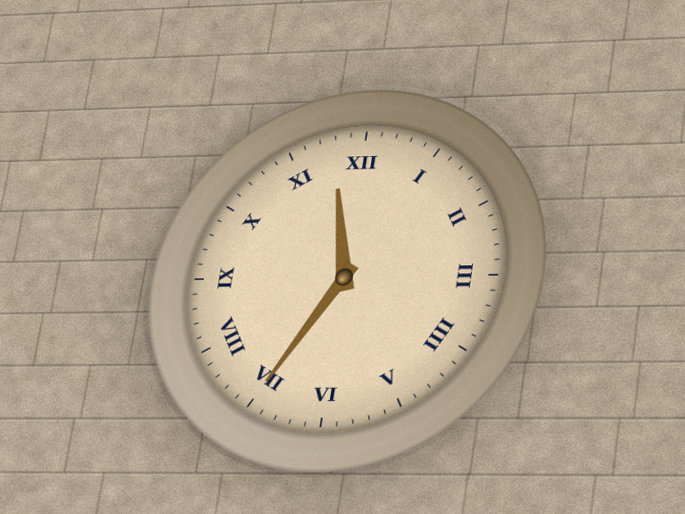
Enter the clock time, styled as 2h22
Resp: 11h35
